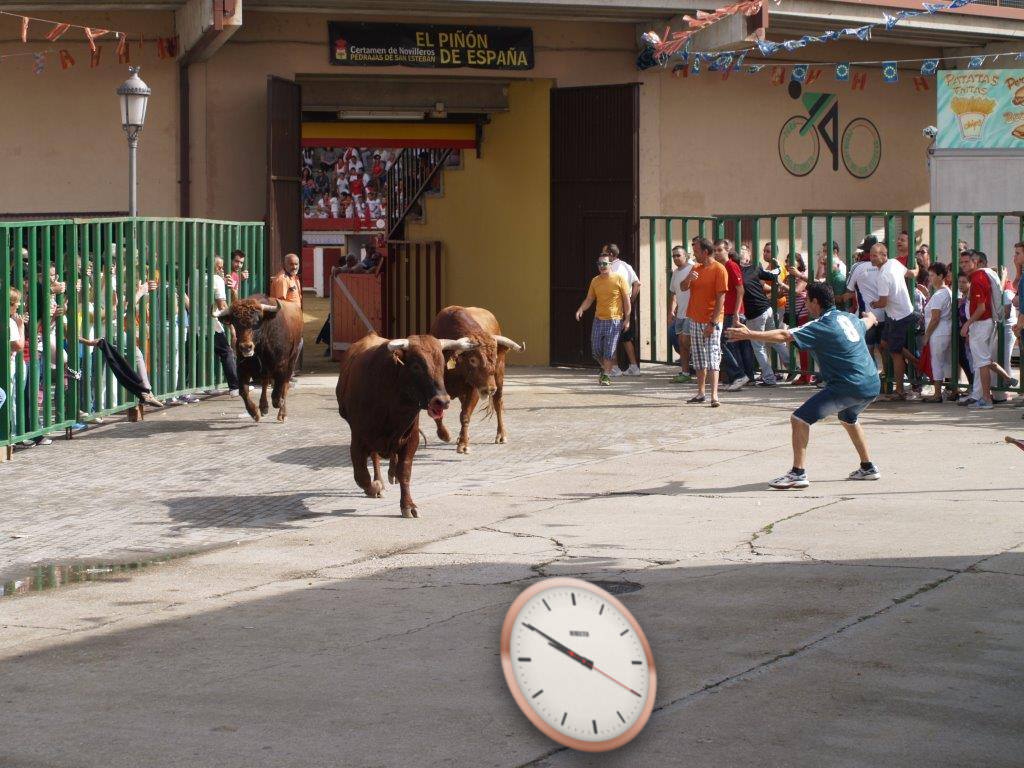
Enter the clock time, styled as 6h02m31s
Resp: 9h50m20s
